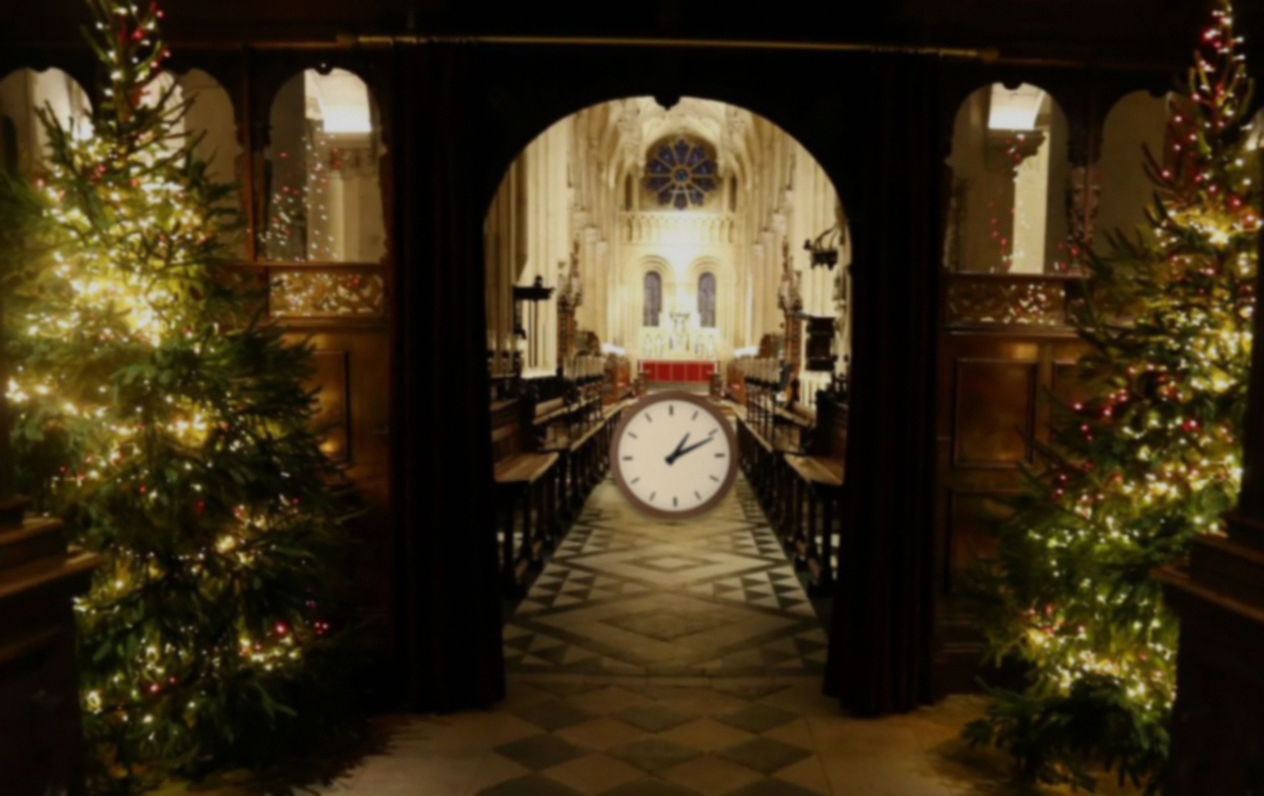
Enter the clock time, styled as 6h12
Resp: 1h11
